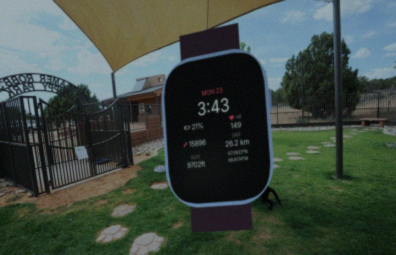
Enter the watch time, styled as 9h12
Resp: 3h43
